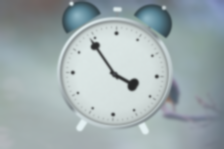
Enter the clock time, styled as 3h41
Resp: 3h54
